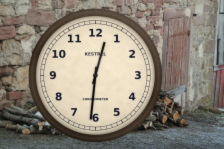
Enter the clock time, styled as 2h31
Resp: 12h31
